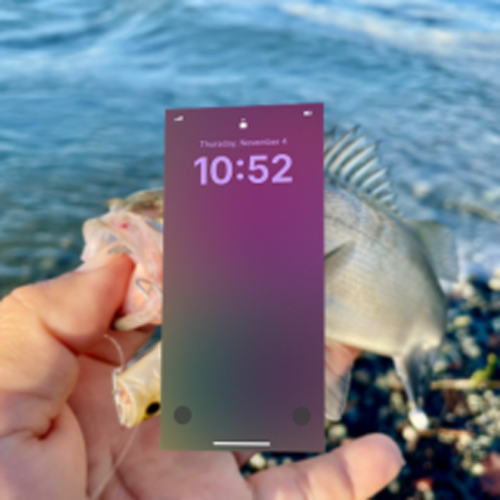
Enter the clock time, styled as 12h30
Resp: 10h52
